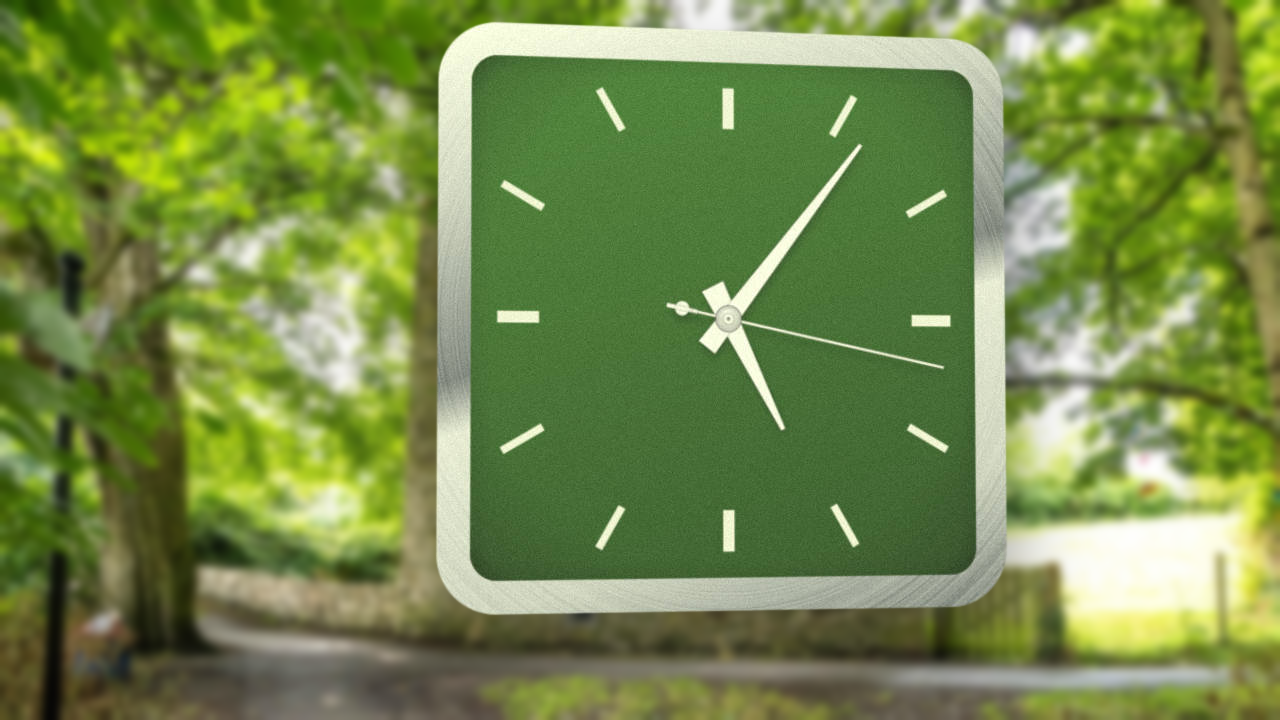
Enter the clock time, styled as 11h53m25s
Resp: 5h06m17s
